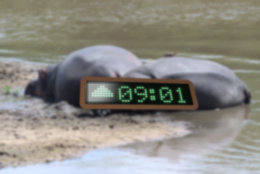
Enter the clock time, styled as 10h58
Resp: 9h01
